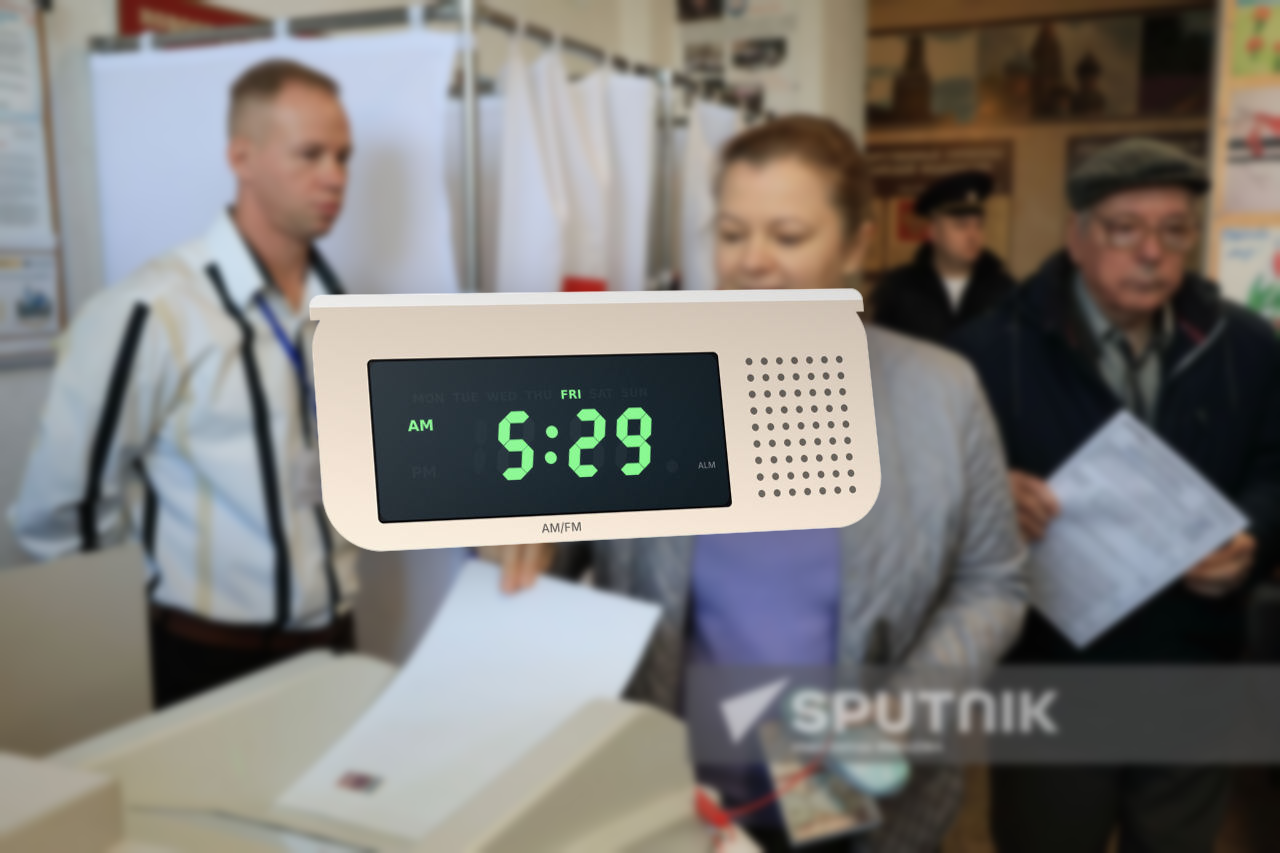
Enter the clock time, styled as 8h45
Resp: 5h29
